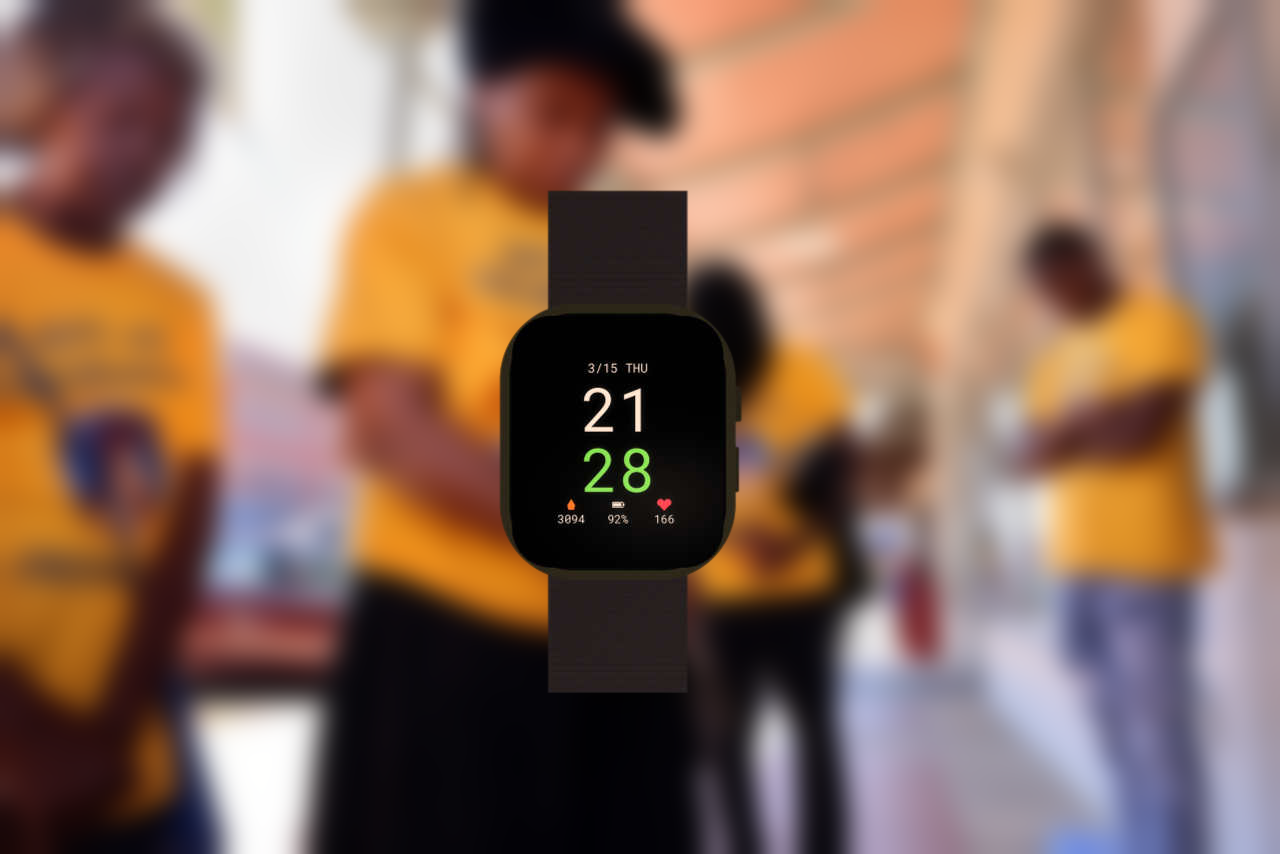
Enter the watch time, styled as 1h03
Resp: 21h28
